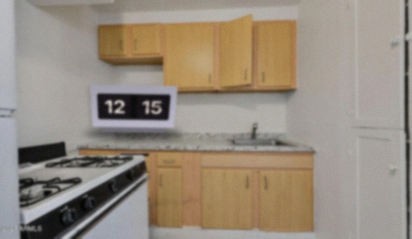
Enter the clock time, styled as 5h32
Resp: 12h15
